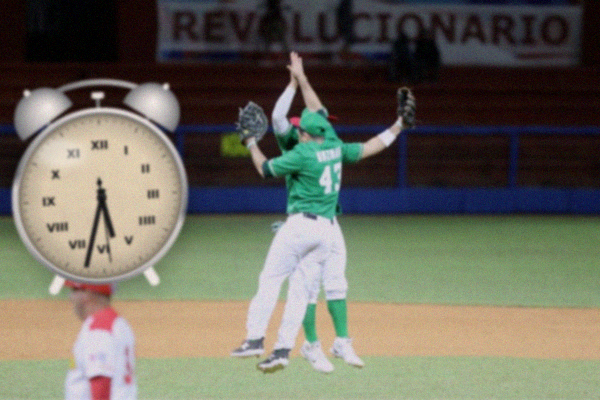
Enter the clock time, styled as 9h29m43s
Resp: 5h32m29s
